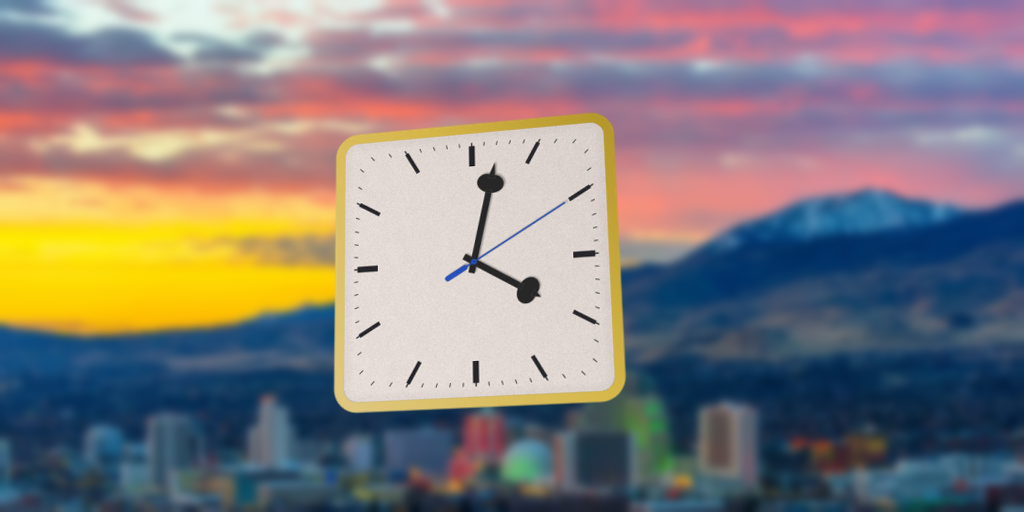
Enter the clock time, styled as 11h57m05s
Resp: 4h02m10s
